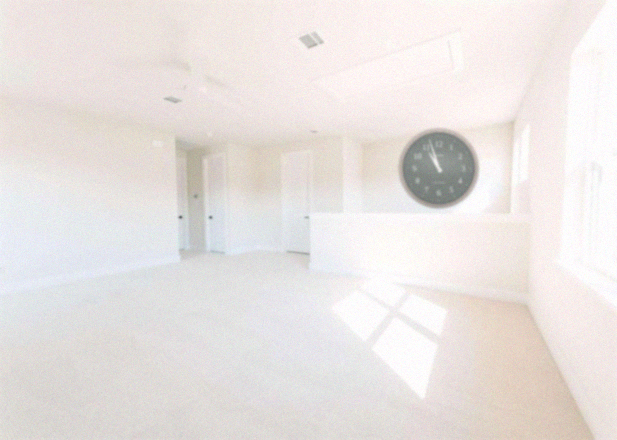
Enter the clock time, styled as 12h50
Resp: 10h57
